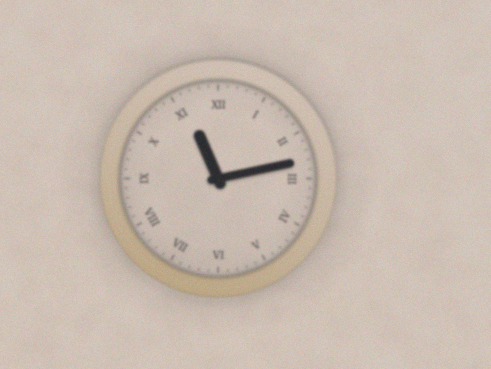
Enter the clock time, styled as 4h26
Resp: 11h13
